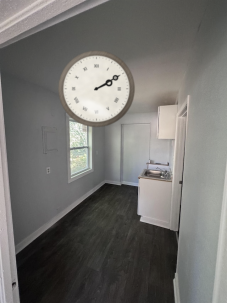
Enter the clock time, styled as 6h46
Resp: 2h10
